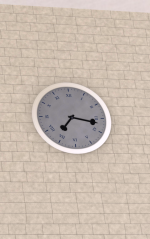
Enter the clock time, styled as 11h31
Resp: 7h17
